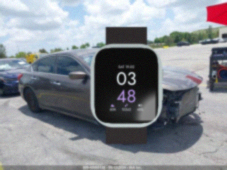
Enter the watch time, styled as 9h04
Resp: 3h48
